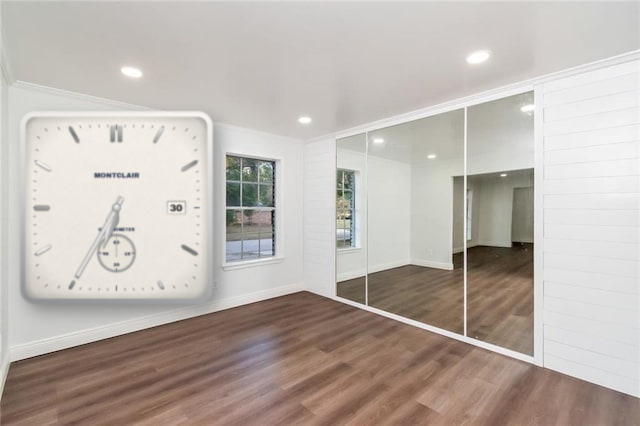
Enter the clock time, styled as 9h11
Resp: 6h35
